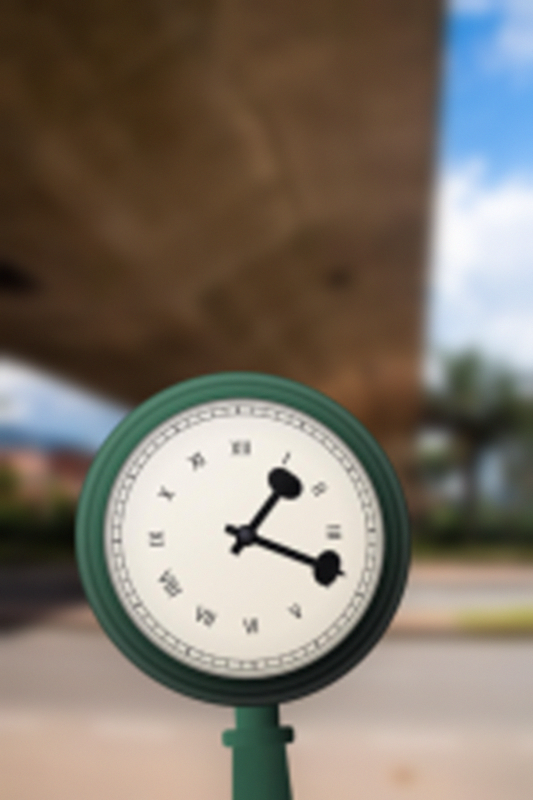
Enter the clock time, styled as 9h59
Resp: 1h19
